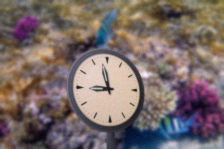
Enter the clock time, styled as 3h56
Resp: 8h58
